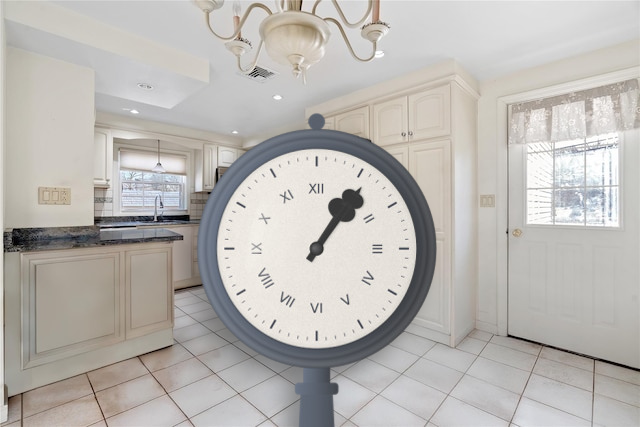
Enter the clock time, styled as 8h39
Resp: 1h06
